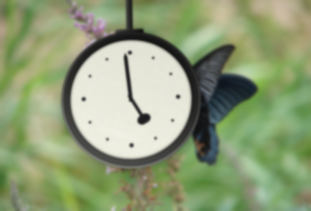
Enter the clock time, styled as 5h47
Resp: 4h59
